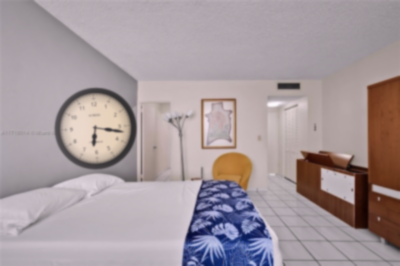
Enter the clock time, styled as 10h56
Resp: 6h17
